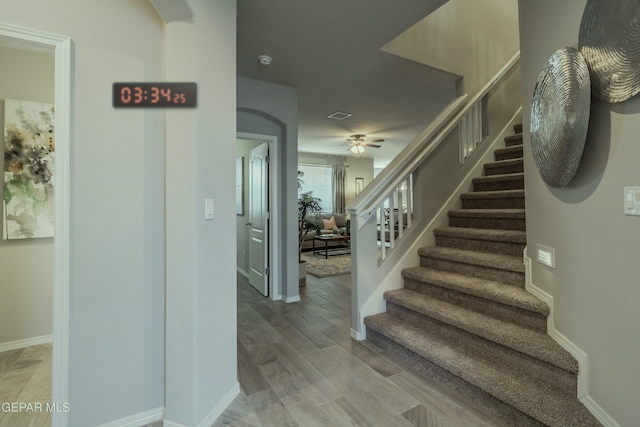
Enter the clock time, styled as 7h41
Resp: 3h34
